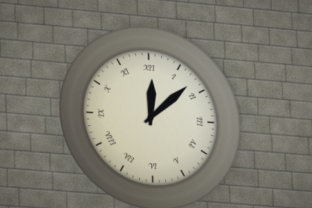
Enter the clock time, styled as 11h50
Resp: 12h08
